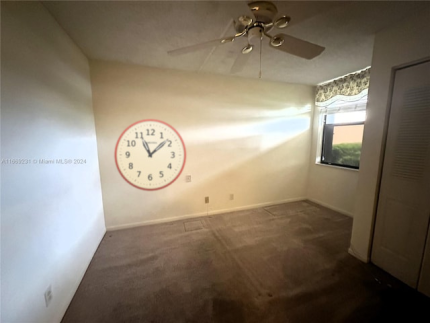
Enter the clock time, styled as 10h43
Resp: 11h08
